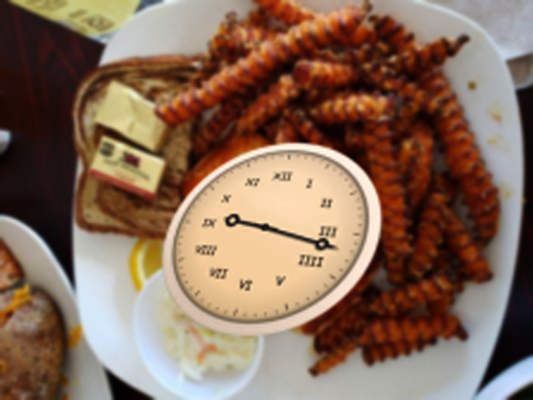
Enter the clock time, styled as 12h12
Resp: 9h17
